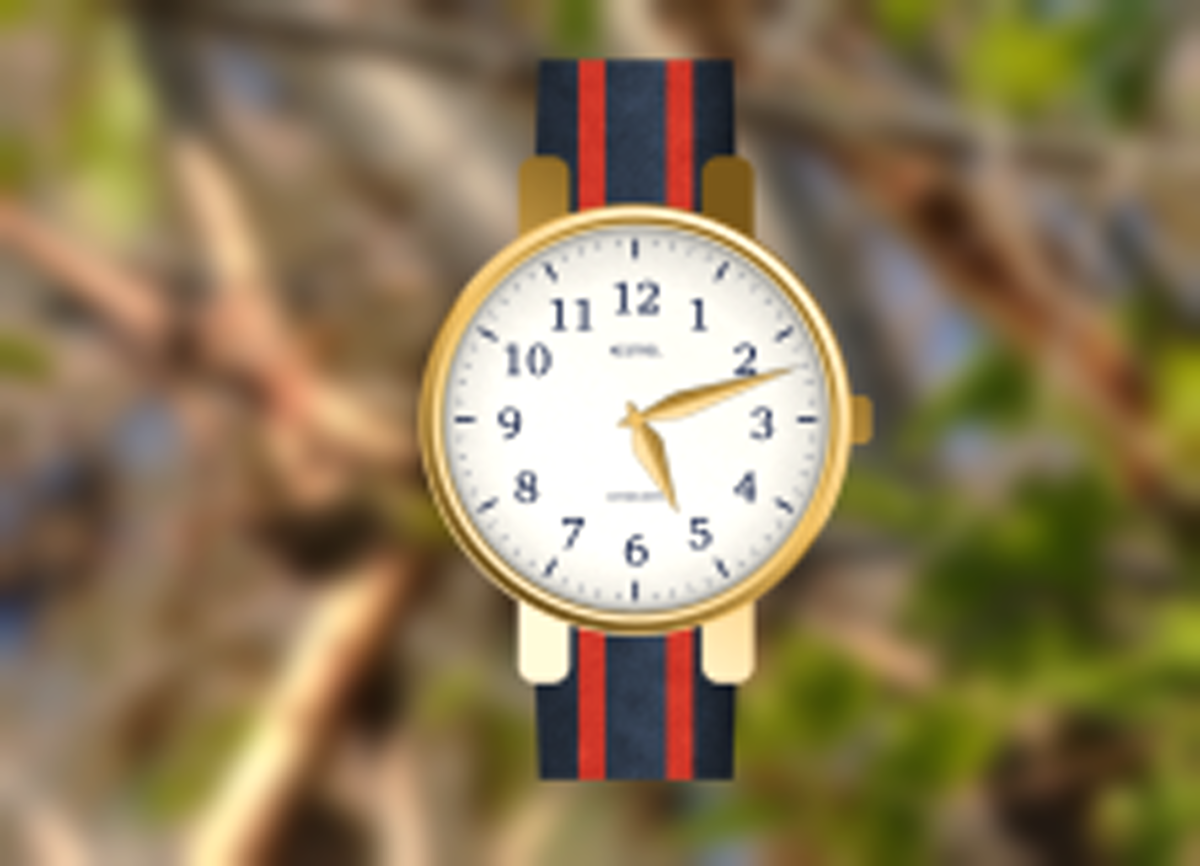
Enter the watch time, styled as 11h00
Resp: 5h12
